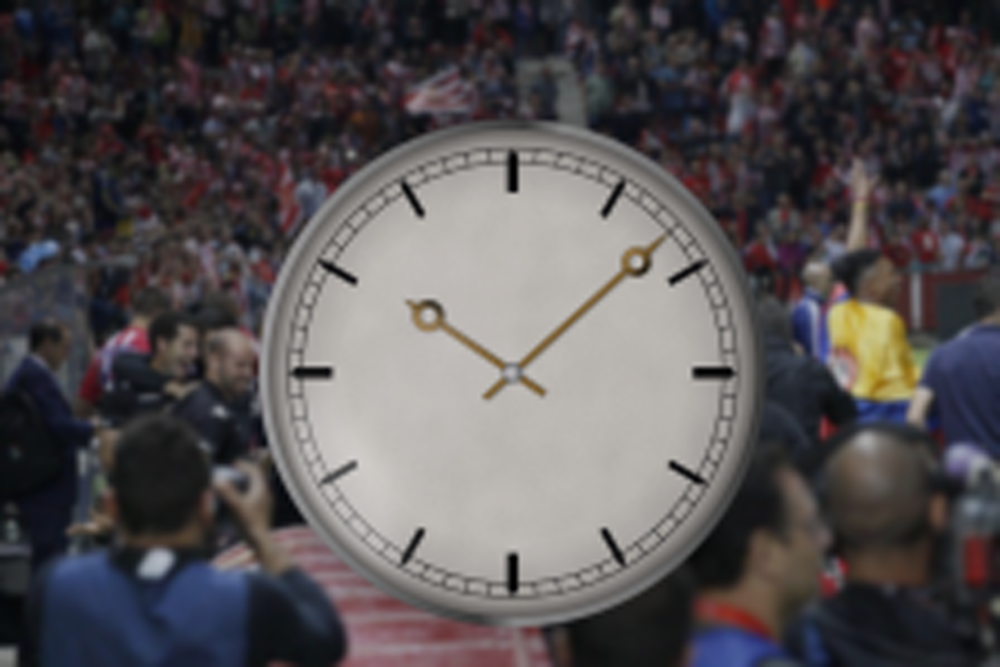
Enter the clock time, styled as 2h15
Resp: 10h08
